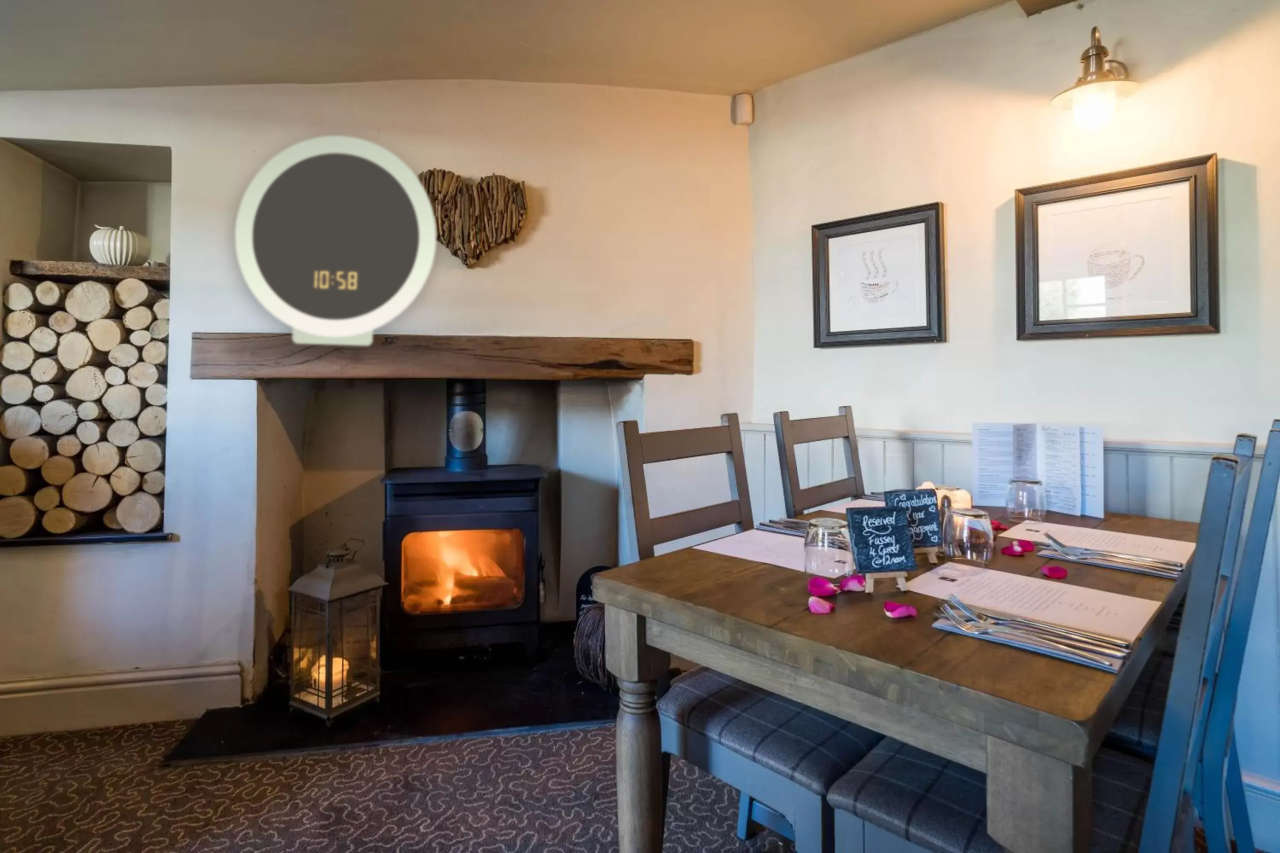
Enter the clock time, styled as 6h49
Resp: 10h58
